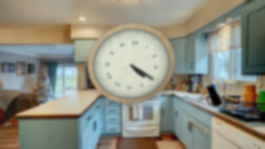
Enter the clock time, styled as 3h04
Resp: 4h20
